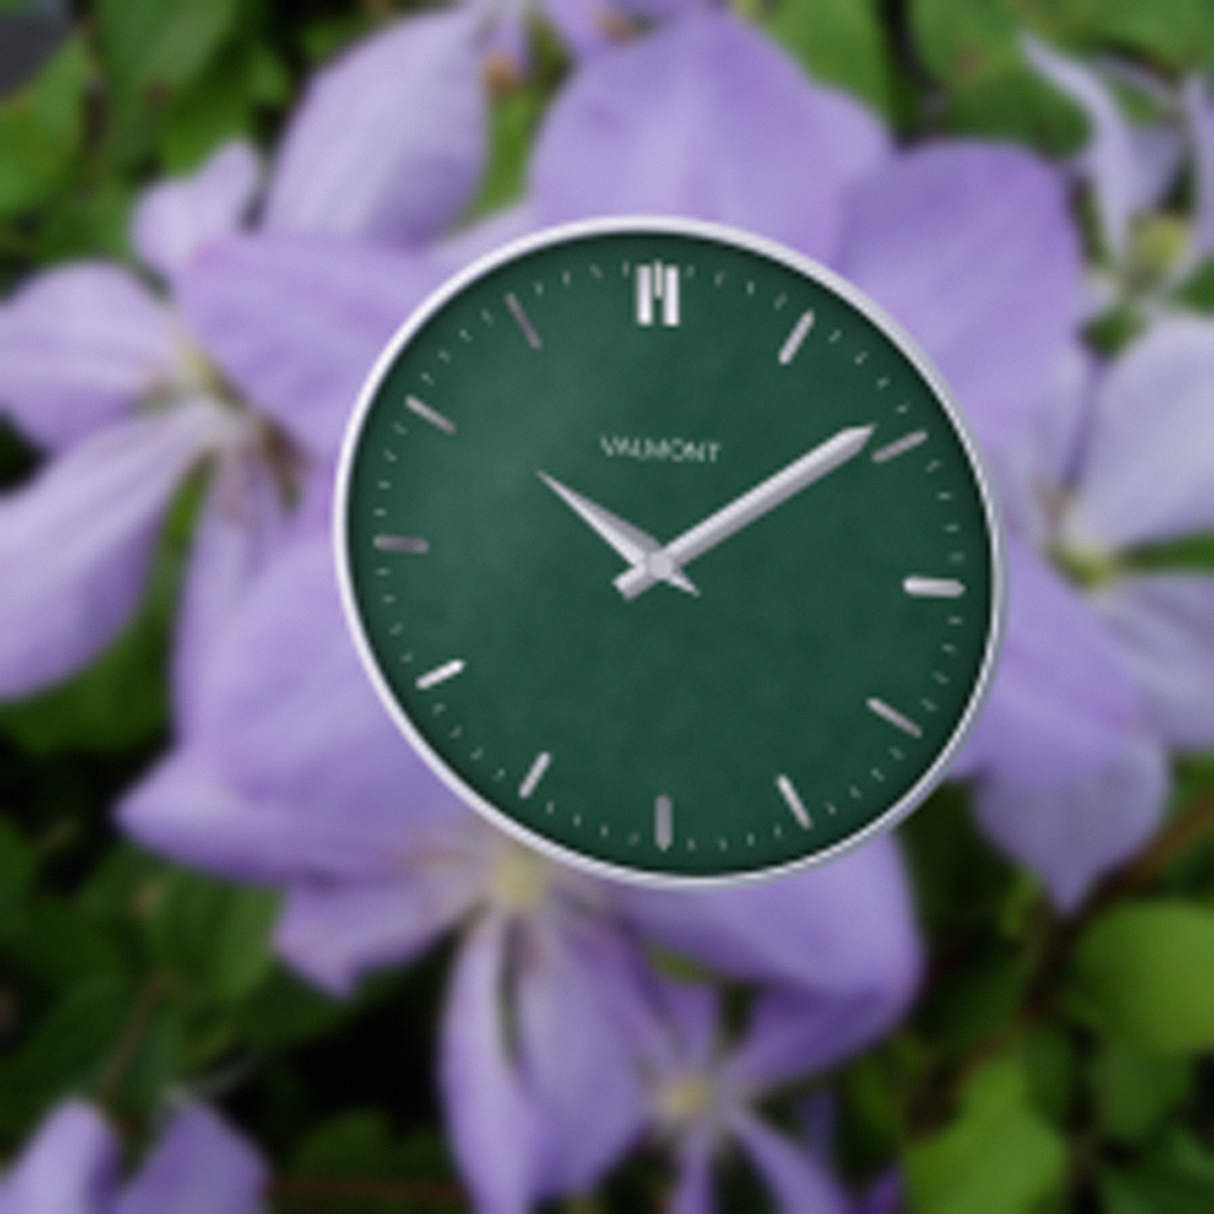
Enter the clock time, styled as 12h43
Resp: 10h09
